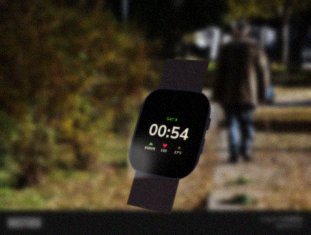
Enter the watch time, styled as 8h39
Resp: 0h54
